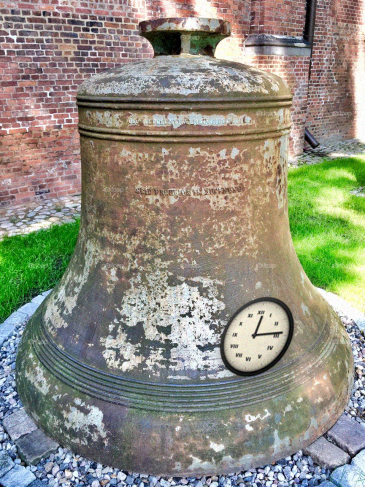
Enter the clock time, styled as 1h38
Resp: 12h14
